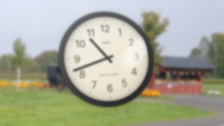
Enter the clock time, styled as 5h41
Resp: 10h42
